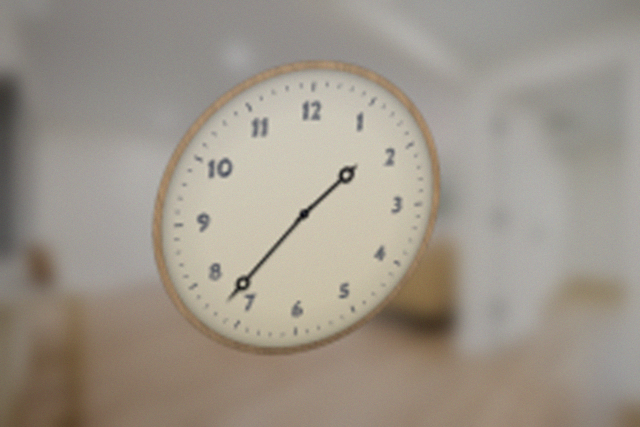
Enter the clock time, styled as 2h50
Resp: 1h37
